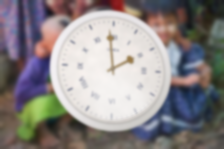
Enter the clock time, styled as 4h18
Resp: 1h59
